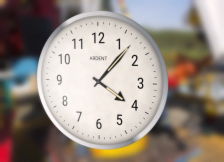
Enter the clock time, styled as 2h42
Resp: 4h07
